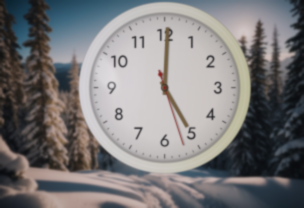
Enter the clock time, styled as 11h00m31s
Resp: 5h00m27s
